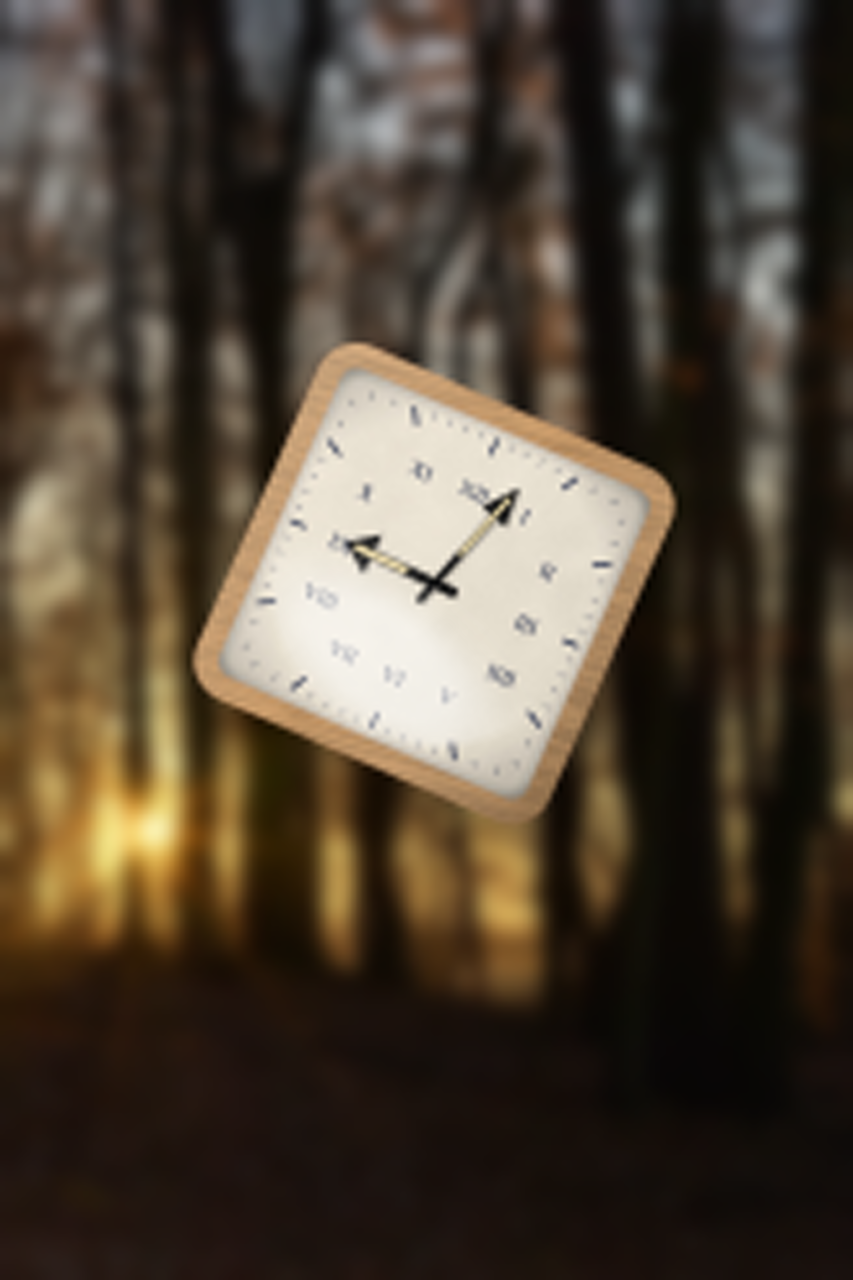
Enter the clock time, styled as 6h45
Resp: 9h03
